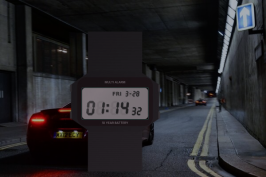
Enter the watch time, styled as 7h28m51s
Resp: 1h14m32s
